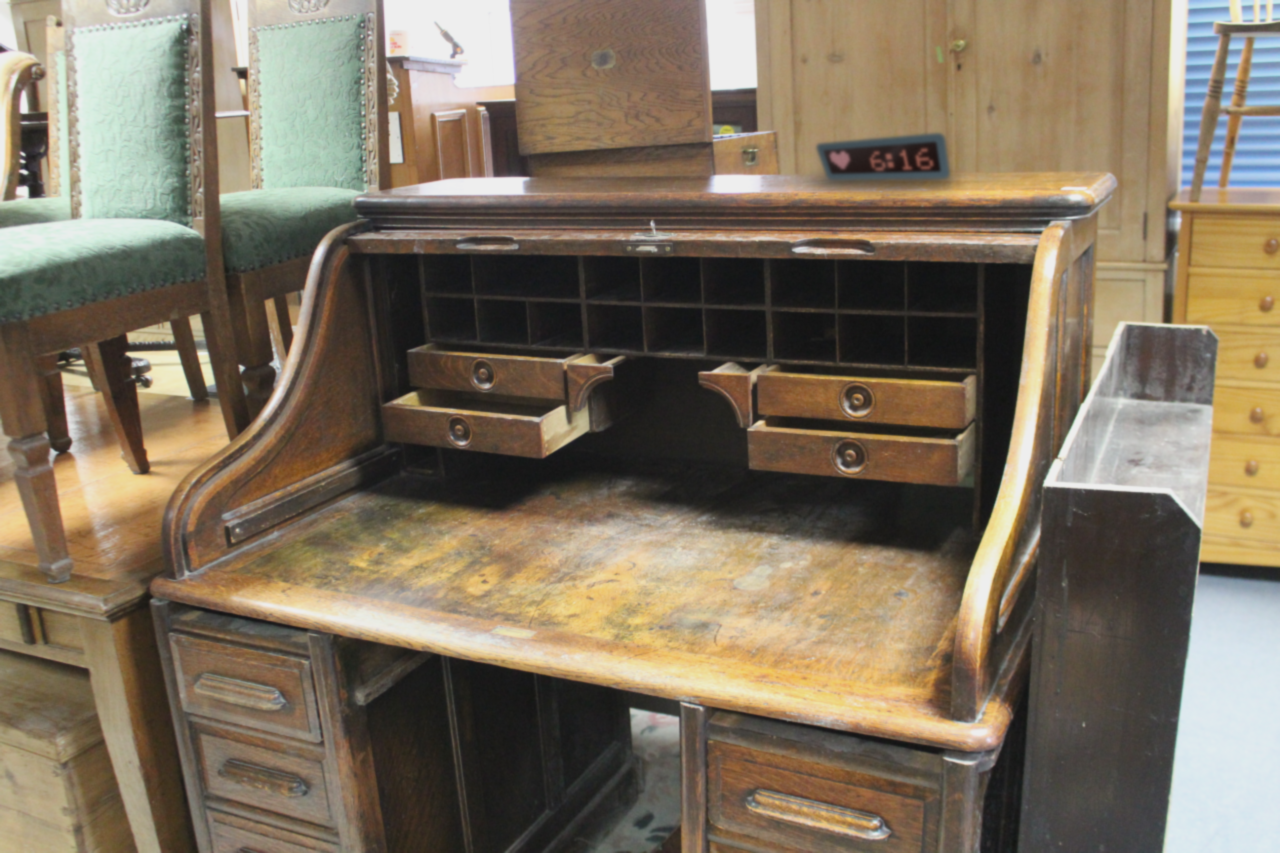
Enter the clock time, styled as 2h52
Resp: 6h16
